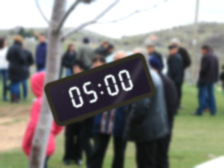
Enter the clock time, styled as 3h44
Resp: 5h00
